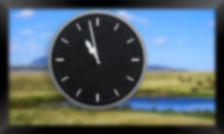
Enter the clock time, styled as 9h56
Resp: 10h58
